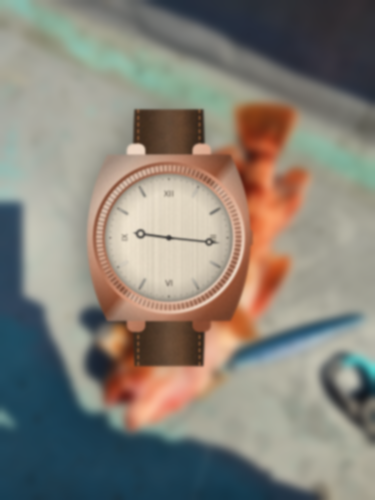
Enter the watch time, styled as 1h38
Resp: 9h16
